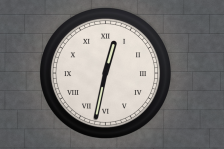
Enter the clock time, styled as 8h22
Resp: 12h32
